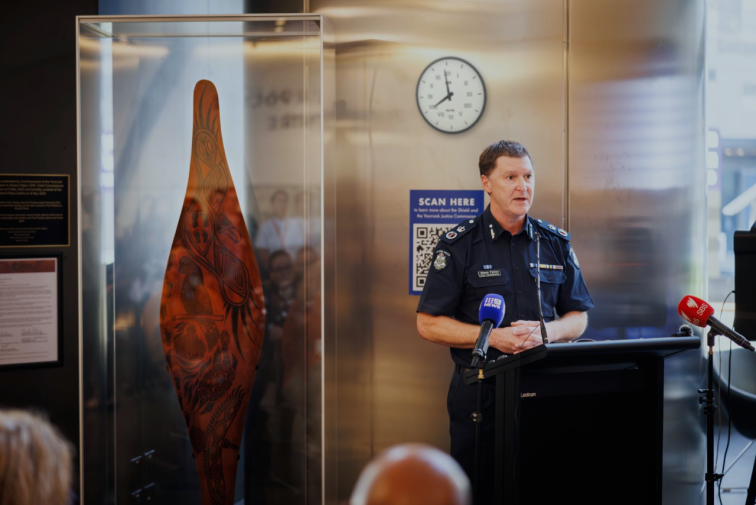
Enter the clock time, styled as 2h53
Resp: 7h59
